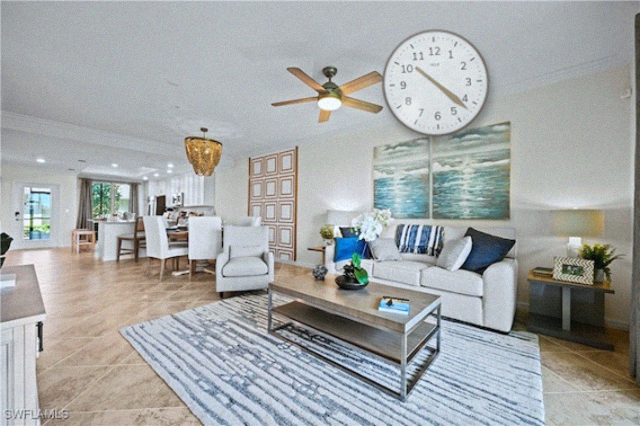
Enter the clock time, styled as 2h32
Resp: 10h22
